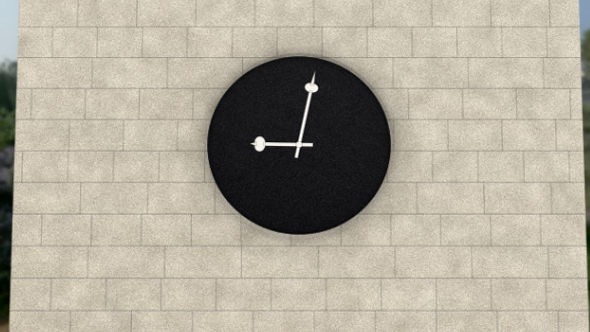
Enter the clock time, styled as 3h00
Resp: 9h02
